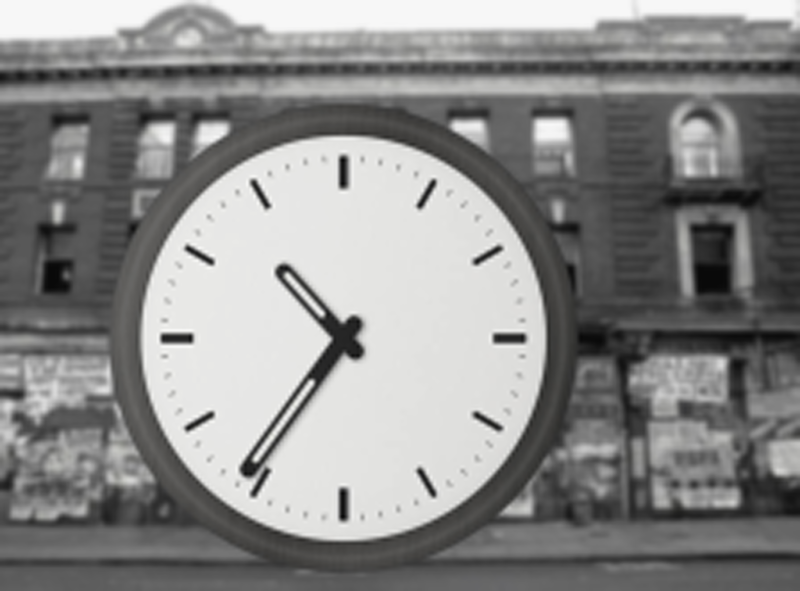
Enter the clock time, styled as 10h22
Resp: 10h36
